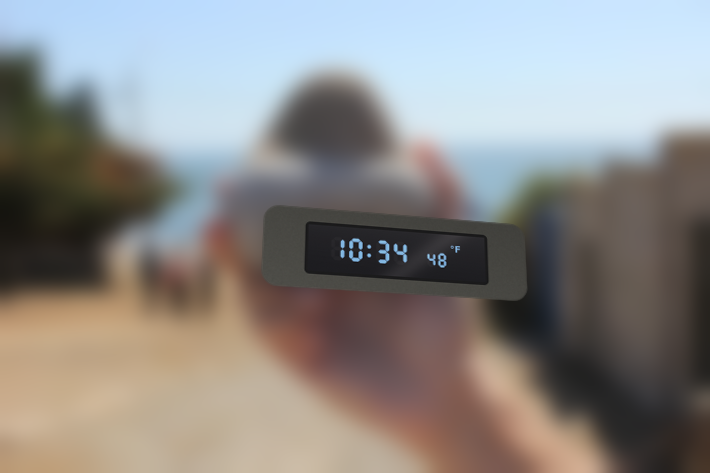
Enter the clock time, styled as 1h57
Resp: 10h34
